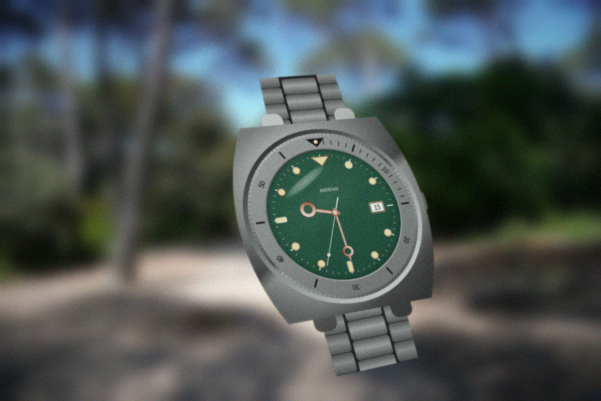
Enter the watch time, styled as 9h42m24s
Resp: 9h29m34s
